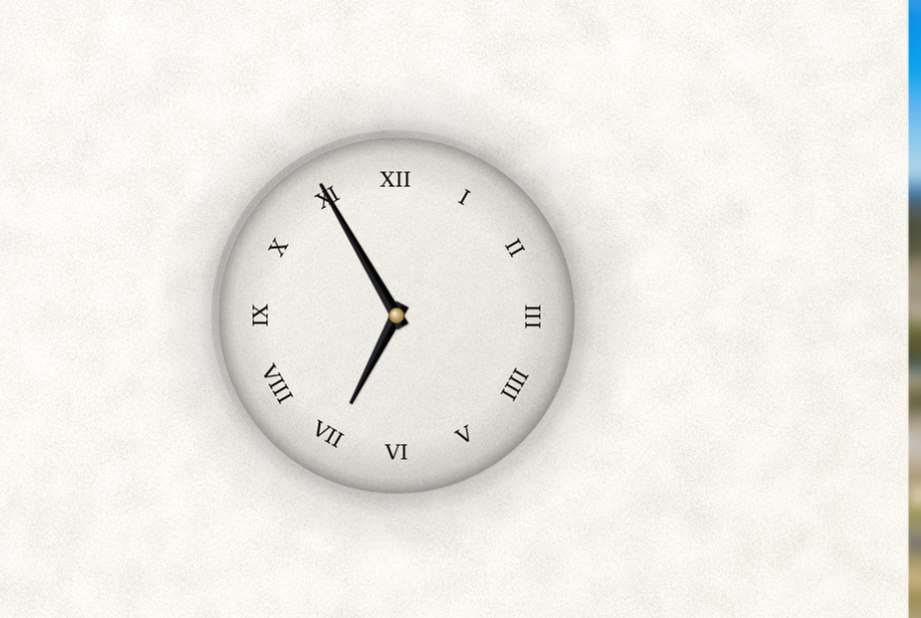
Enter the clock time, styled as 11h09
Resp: 6h55
